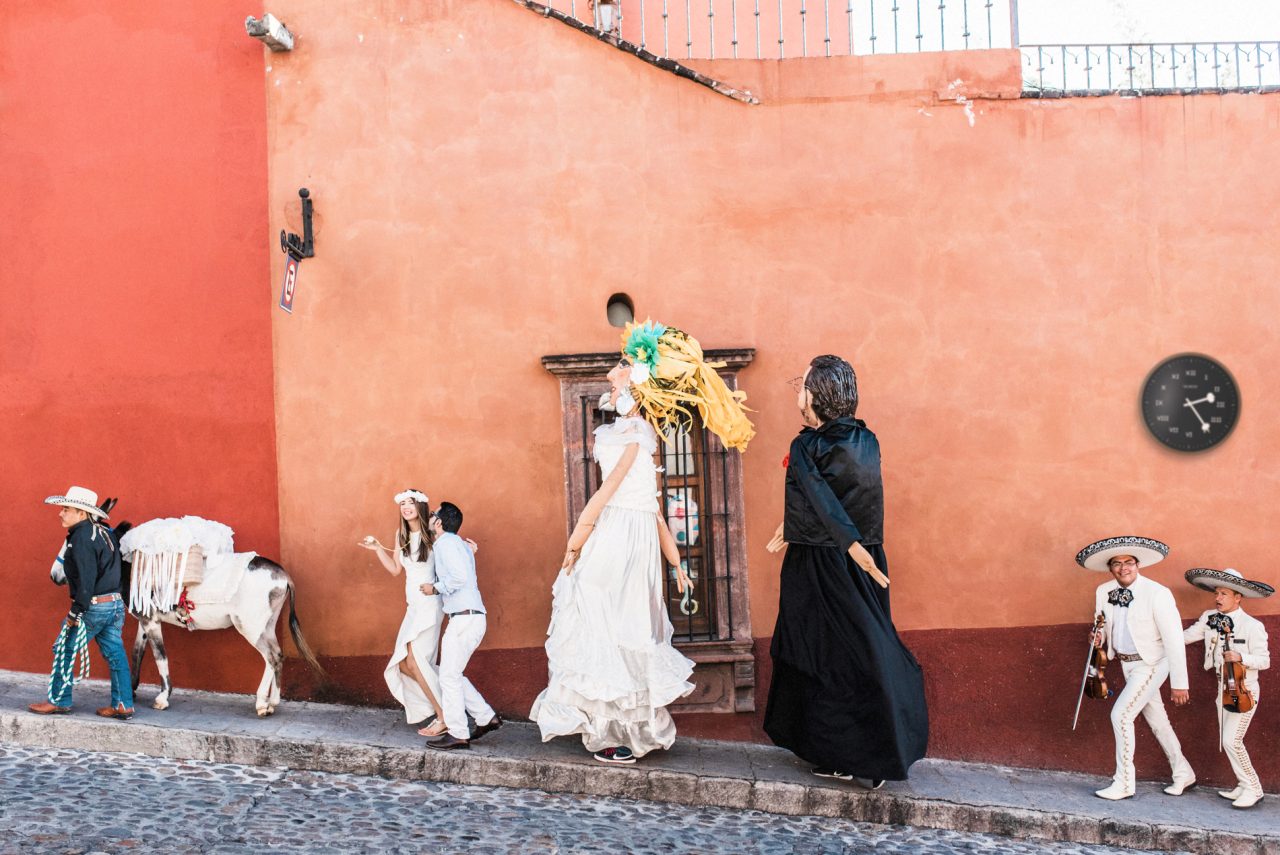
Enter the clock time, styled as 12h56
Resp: 2h24
